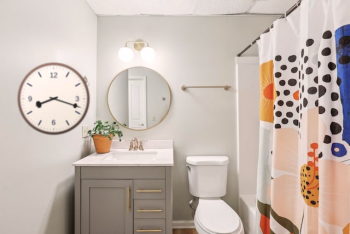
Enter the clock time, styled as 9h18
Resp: 8h18
